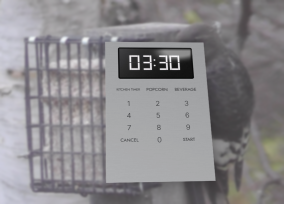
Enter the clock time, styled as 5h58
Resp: 3h30
